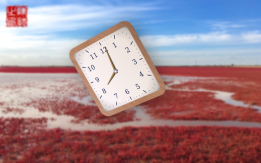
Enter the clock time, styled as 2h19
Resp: 8h01
